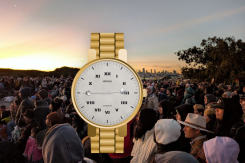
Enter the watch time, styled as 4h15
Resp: 2h45
